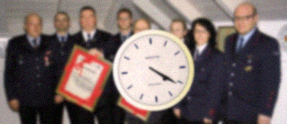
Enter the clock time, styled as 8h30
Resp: 4h21
